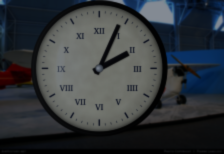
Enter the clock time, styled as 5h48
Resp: 2h04
